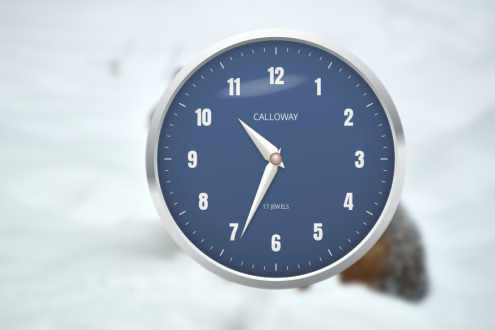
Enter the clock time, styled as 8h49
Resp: 10h34
